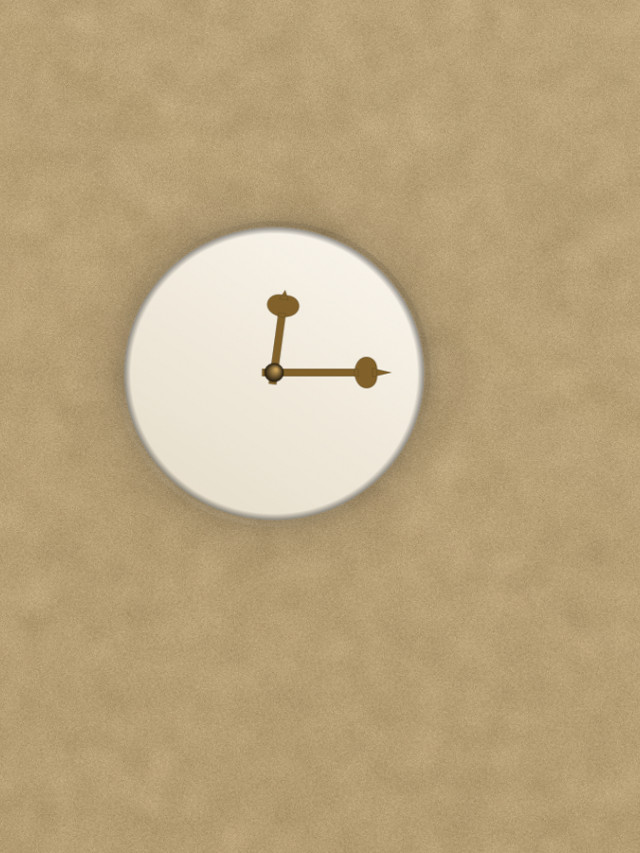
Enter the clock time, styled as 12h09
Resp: 12h15
